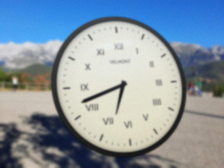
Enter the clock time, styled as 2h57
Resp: 6h42
